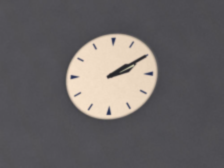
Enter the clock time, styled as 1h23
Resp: 2h10
